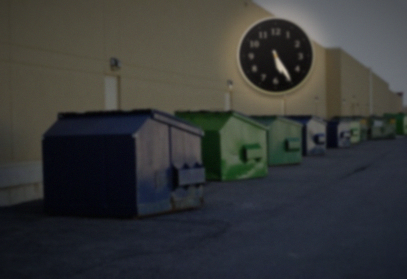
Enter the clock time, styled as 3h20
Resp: 5h25
